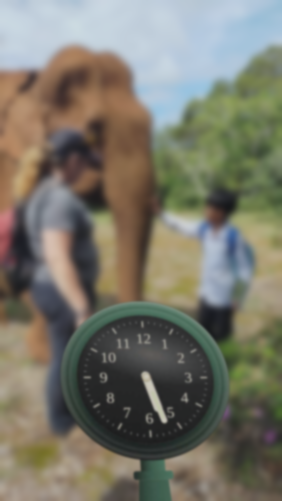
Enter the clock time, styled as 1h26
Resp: 5h27
